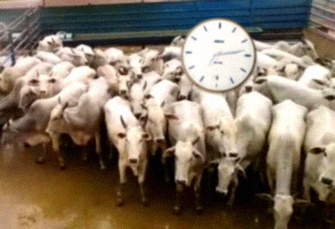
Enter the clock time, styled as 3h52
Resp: 7h13
